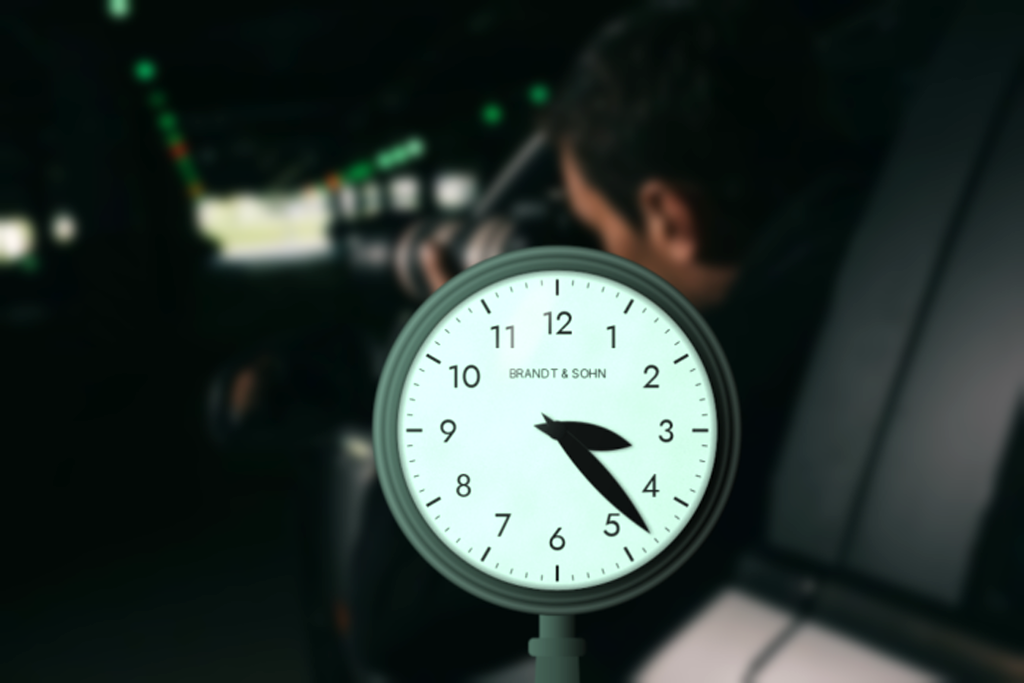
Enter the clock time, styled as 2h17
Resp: 3h23
